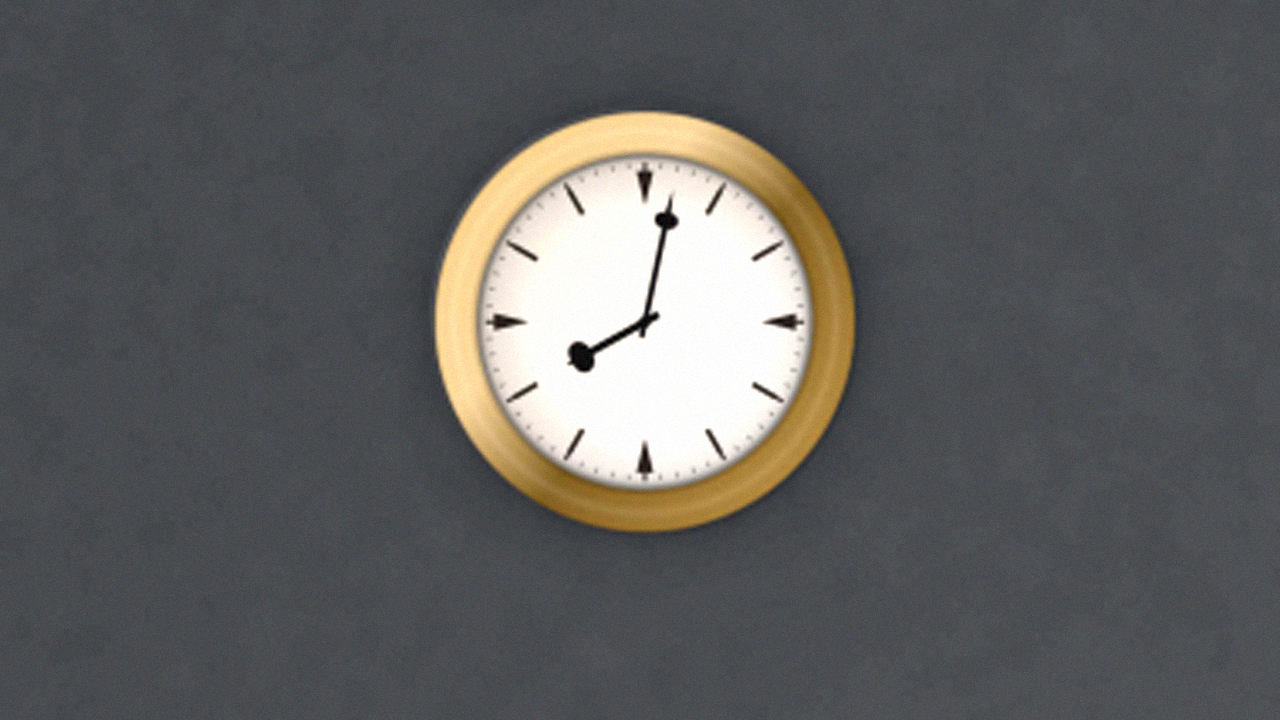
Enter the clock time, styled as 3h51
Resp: 8h02
